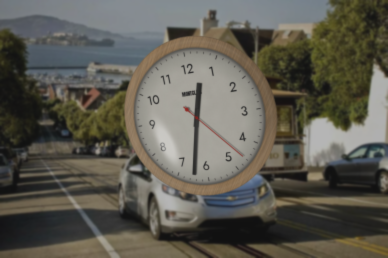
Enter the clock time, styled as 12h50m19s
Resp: 12h32m23s
